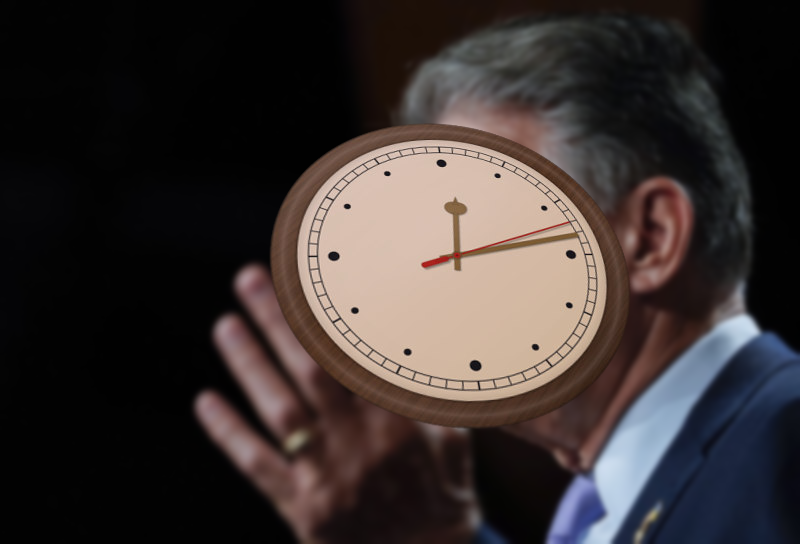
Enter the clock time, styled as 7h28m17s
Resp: 12h13m12s
